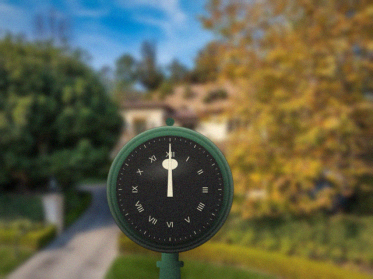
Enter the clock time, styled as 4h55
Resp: 12h00
